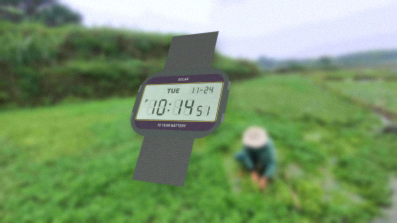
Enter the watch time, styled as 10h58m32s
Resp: 10h14m51s
